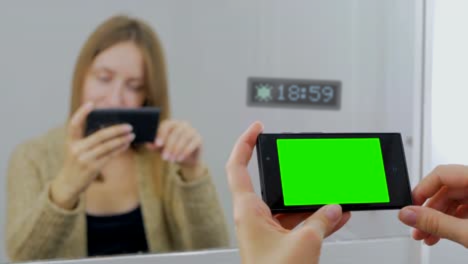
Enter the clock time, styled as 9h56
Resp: 18h59
